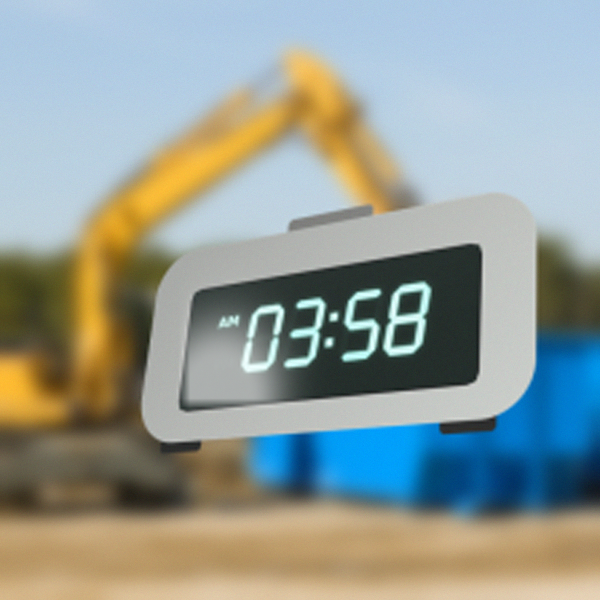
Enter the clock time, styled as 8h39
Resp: 3h58
